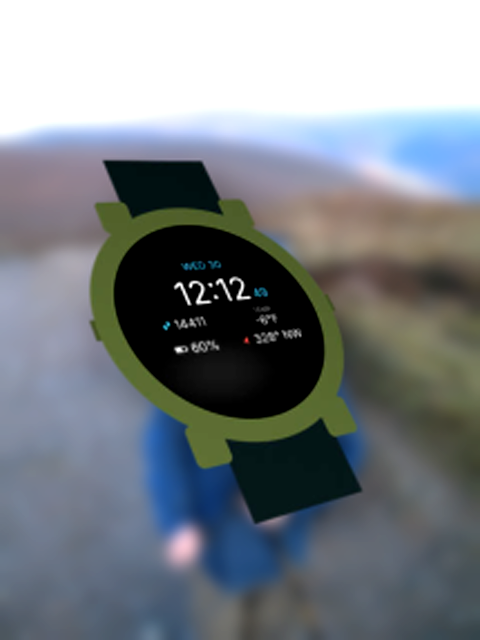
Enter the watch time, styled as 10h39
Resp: 12h12
